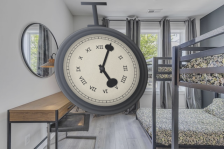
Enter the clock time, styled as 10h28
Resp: 5h04
